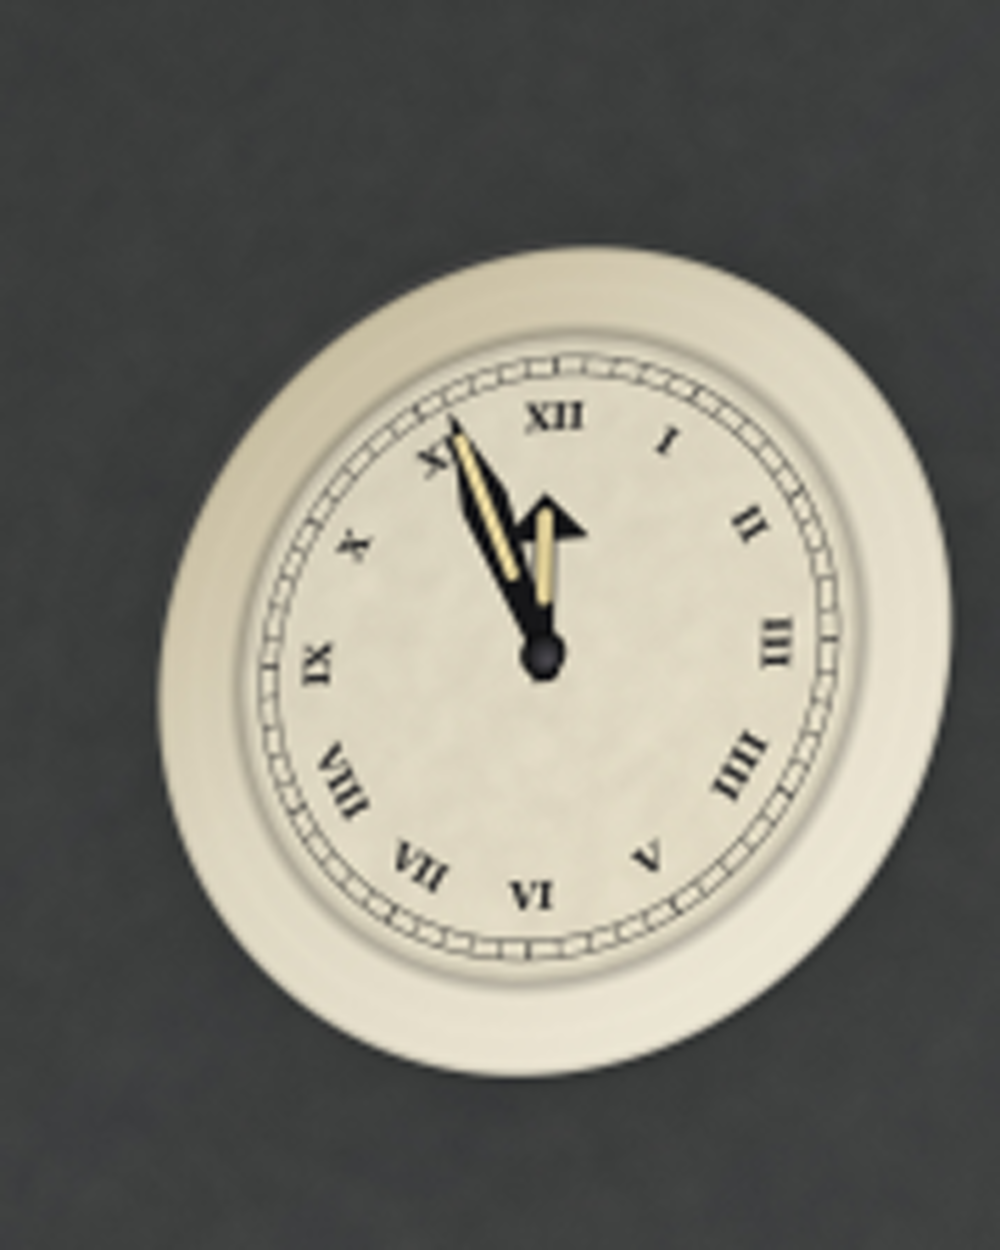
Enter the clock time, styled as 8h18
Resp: 11h56
